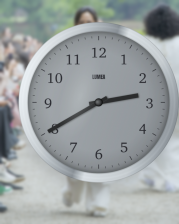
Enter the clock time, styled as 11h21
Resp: 2h40
